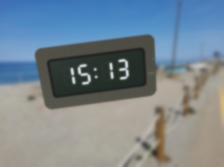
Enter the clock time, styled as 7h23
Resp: 15h13
